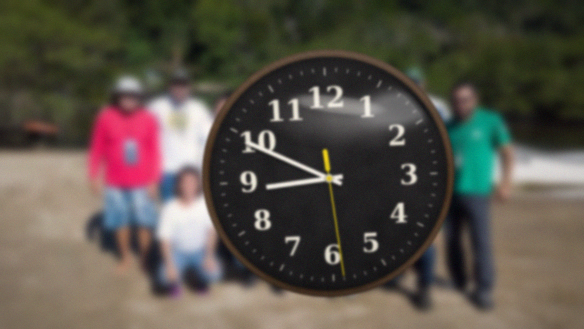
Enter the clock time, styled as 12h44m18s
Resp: 8h49m29s
